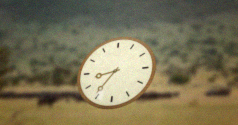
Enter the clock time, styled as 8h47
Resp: 8h36
